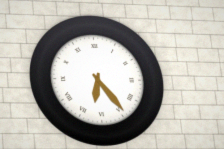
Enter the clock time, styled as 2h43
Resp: 6h24
